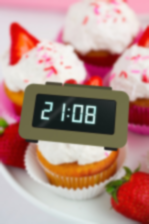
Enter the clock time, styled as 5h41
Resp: 21h08
